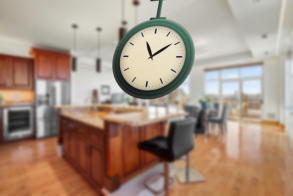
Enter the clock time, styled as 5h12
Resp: 11h09
